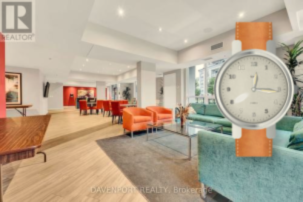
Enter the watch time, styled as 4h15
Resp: 12h16
